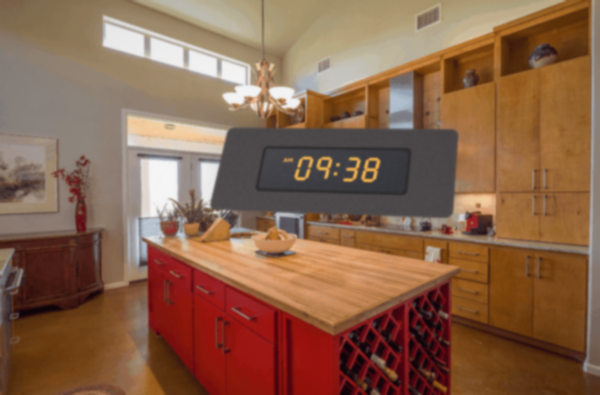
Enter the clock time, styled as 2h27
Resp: 9h38
